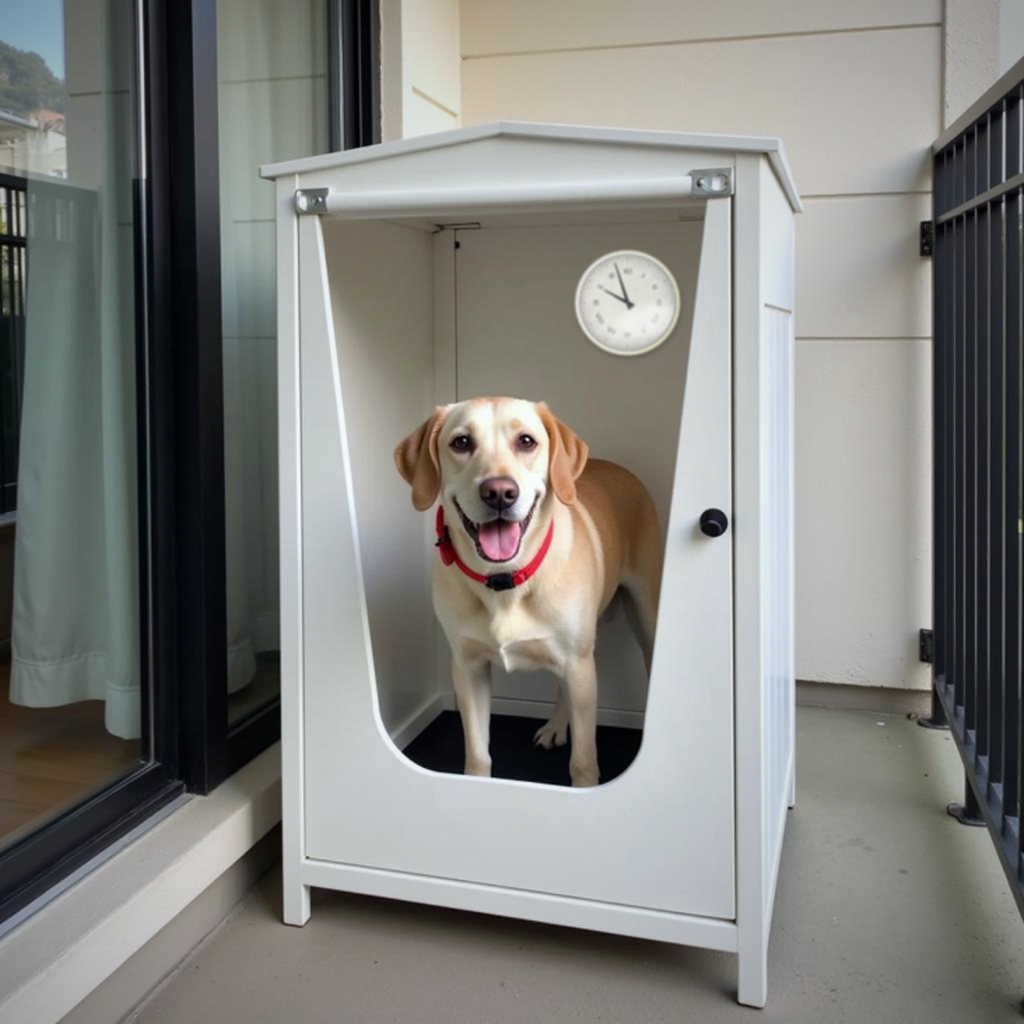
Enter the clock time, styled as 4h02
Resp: 9h57
